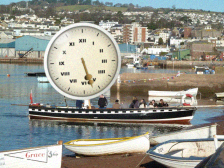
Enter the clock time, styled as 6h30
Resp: 5h27
